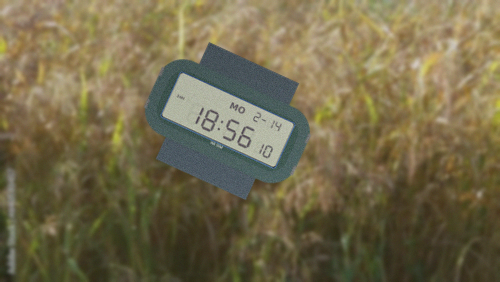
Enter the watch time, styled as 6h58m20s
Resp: 18h56m10s
